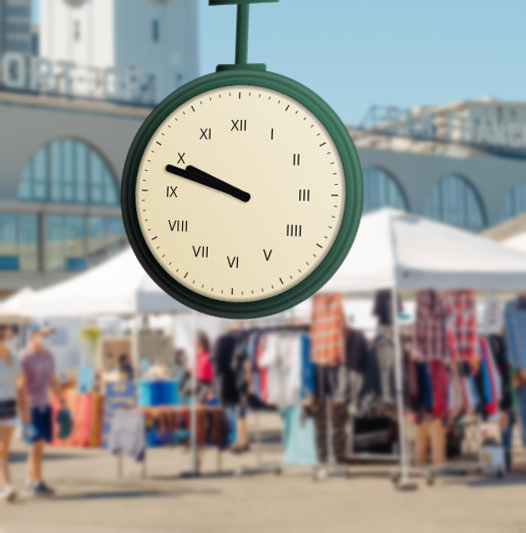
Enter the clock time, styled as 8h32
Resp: 9h48
